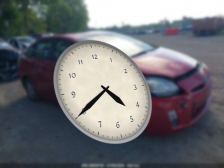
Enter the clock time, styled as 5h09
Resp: 4h40
